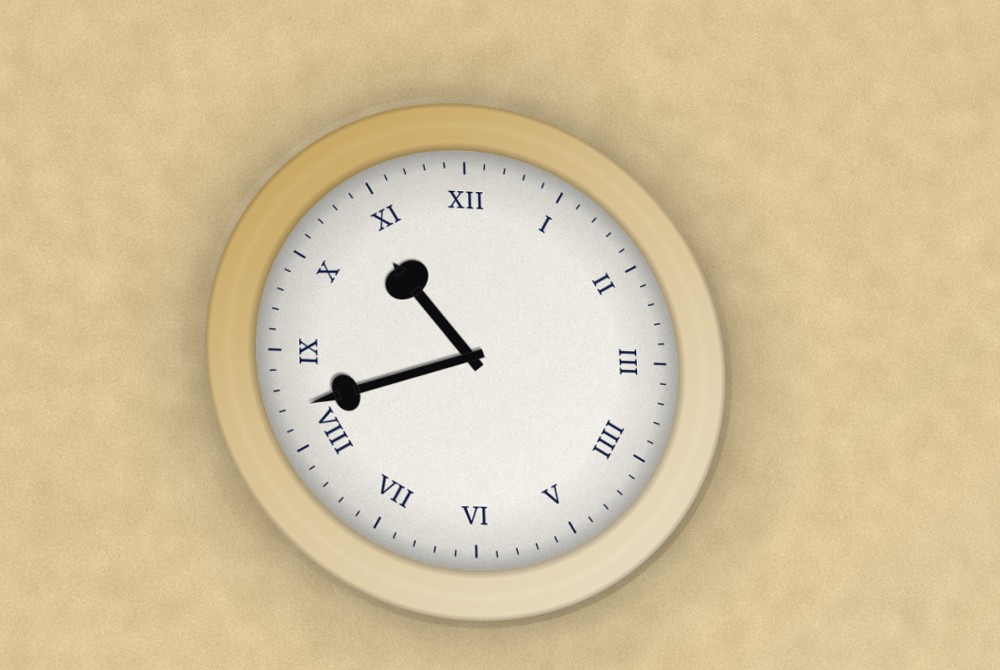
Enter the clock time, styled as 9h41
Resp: 10h42
